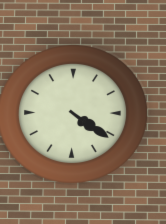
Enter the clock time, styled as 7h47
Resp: 4h21
